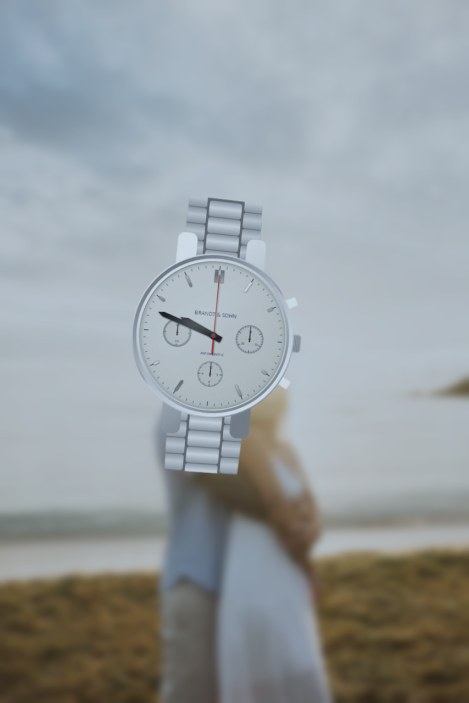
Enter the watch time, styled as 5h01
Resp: 9h48
